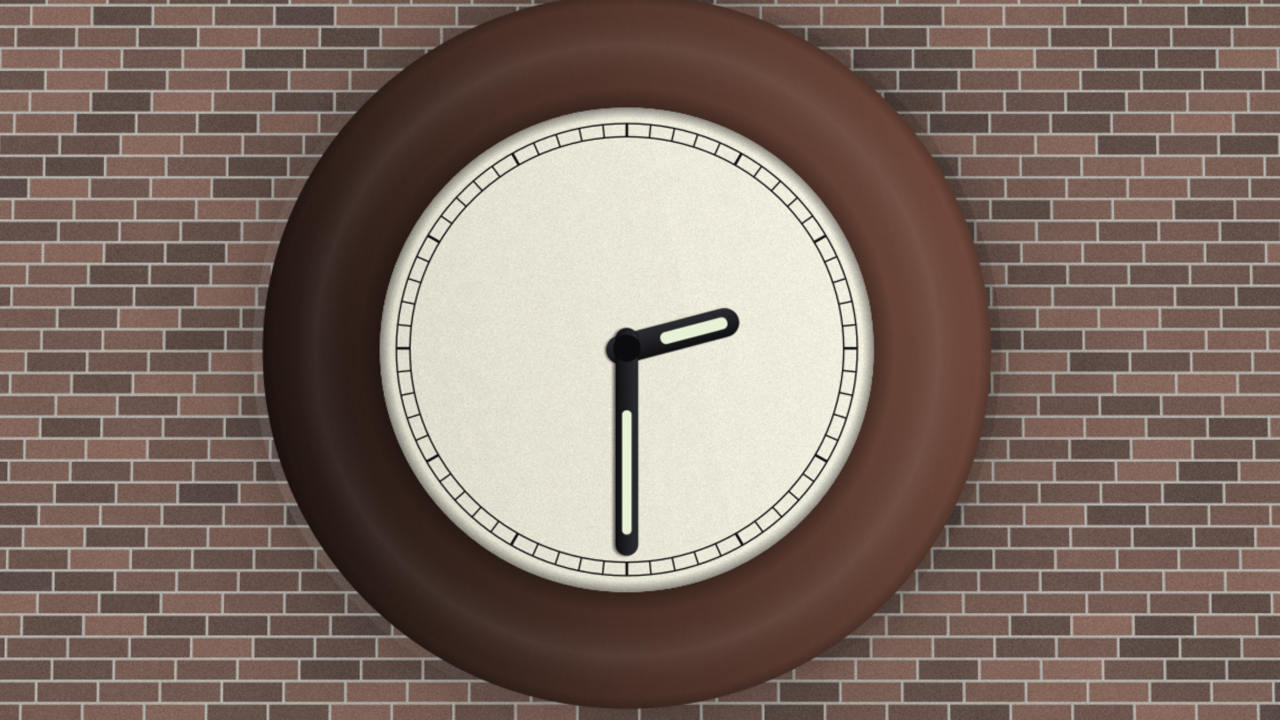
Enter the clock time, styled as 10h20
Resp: 2h30
